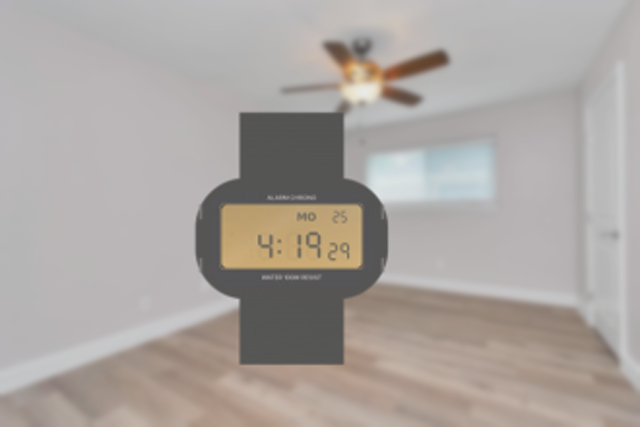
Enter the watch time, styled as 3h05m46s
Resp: 4h19m29s
